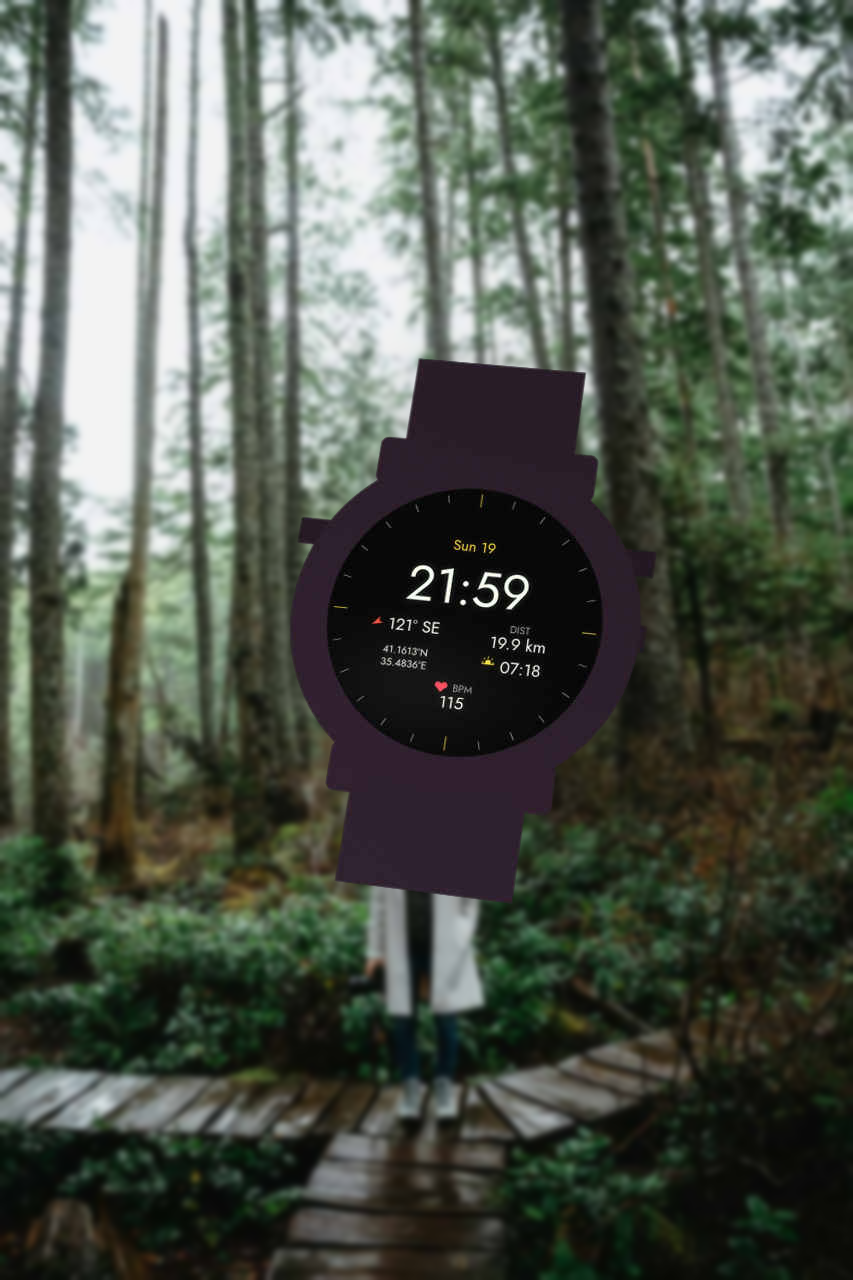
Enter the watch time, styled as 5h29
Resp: 21h59
